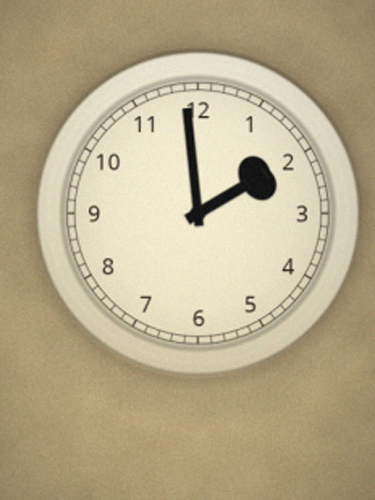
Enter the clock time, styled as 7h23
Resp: 1h59
